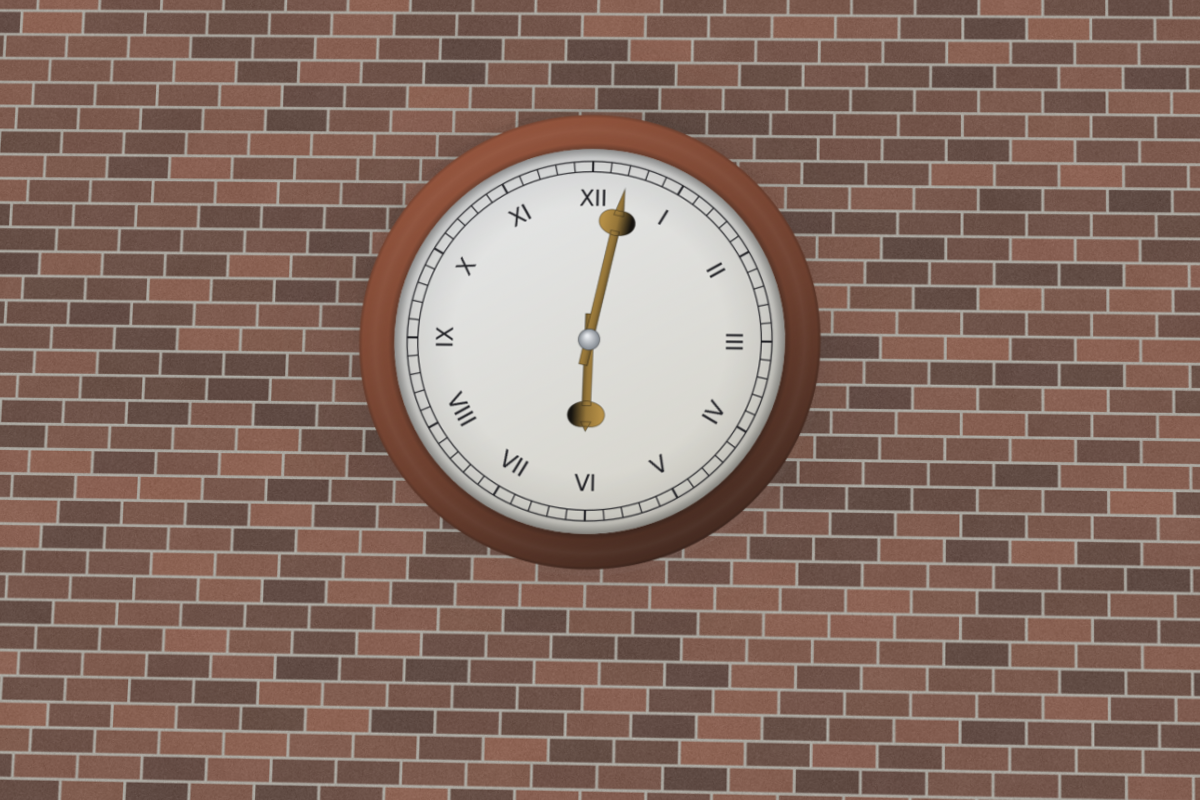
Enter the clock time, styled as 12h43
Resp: 6h02
